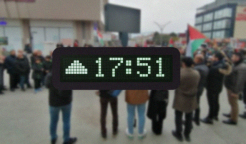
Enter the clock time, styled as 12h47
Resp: 17h51
